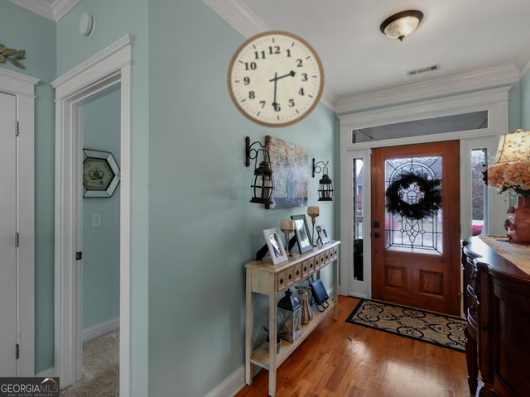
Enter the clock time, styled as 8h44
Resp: 2h31
